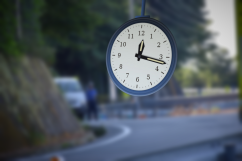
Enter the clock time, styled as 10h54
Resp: 12h17
